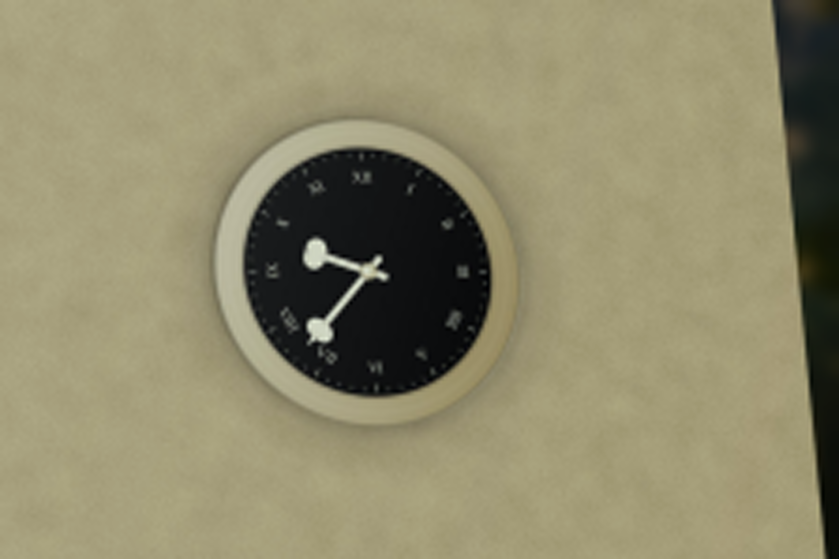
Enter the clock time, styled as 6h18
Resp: 9h37
